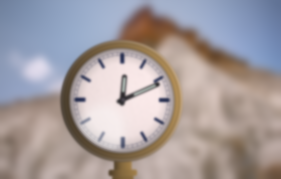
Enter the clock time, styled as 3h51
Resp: 12h11
